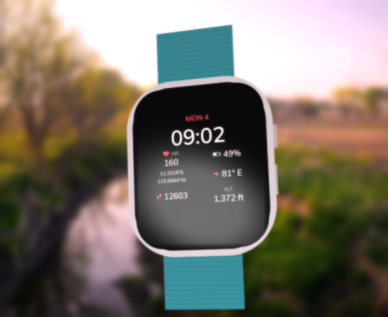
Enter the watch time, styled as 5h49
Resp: 9h02
